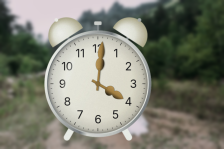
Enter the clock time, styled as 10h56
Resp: 4h01
